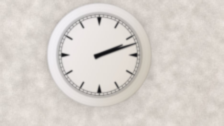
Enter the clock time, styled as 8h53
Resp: 2h12
